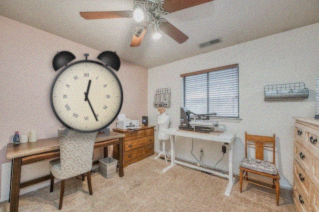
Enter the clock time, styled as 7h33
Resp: 12h26
